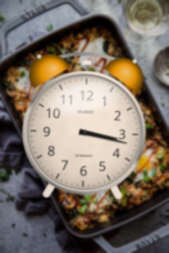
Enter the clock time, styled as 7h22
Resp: 3h17
